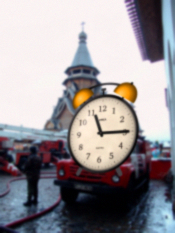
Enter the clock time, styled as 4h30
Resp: 11h15
